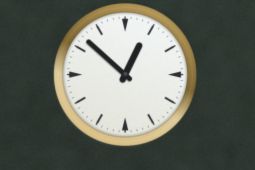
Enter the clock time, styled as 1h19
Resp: 12h52
